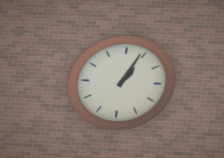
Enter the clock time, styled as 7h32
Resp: 1h04
